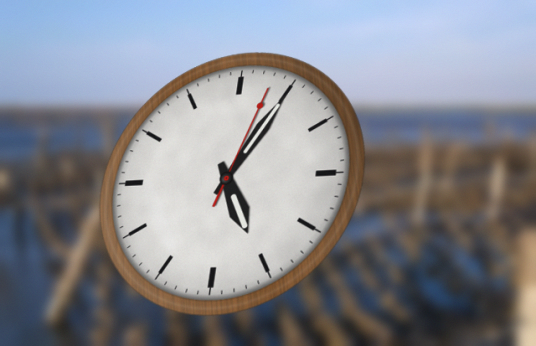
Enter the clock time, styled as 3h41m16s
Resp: 5h05m03s
